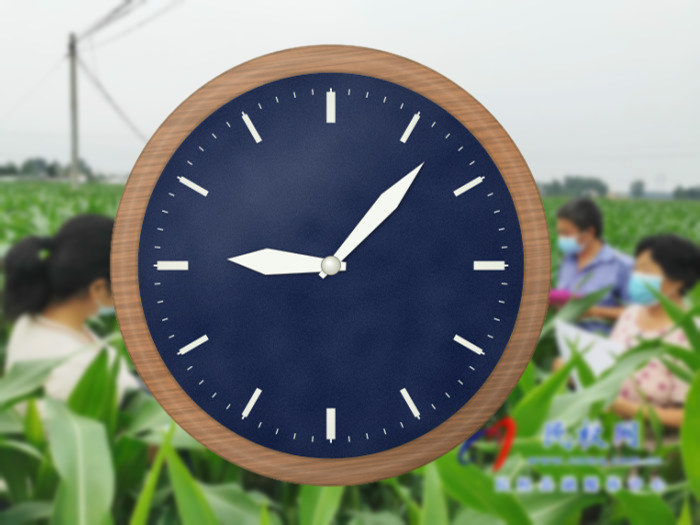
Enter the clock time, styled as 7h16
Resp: 9h07
